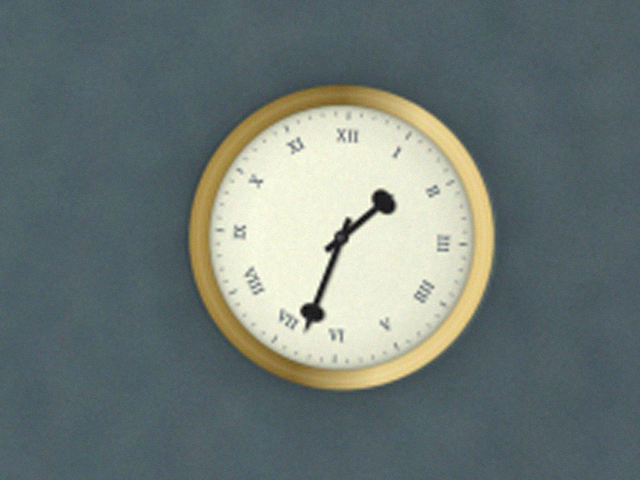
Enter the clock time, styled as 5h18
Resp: 1h33
